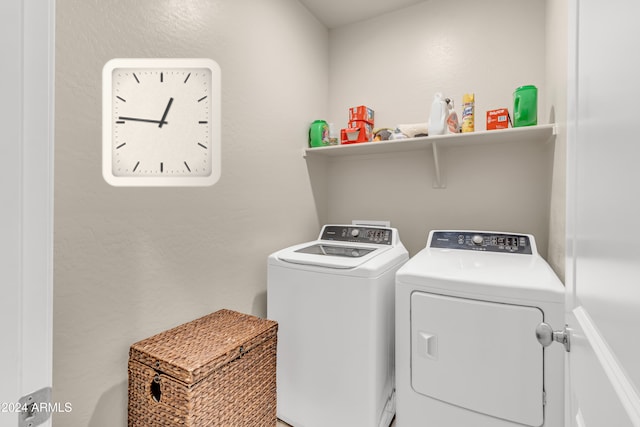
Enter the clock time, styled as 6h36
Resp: 12h46
